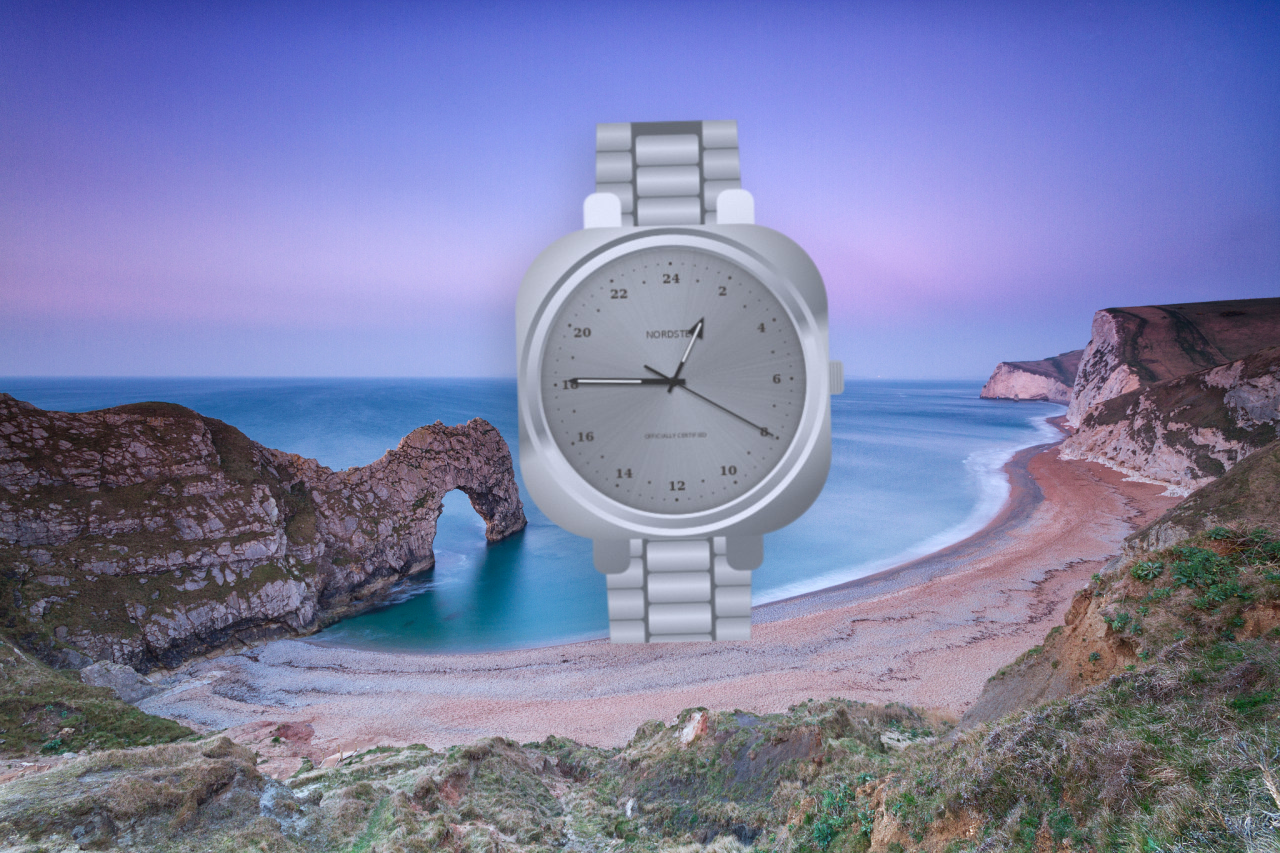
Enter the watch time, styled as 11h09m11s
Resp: 1h45m20s
